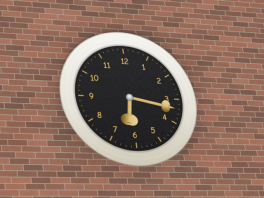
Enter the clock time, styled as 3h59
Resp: 6h17
